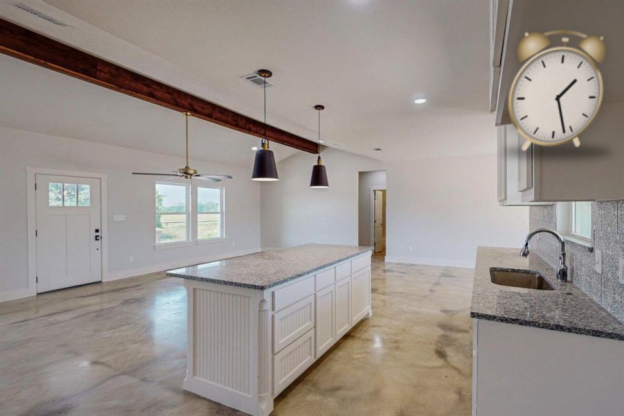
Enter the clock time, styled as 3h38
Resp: 1h27
